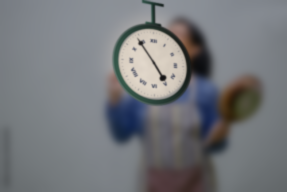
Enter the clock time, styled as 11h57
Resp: 4h54
